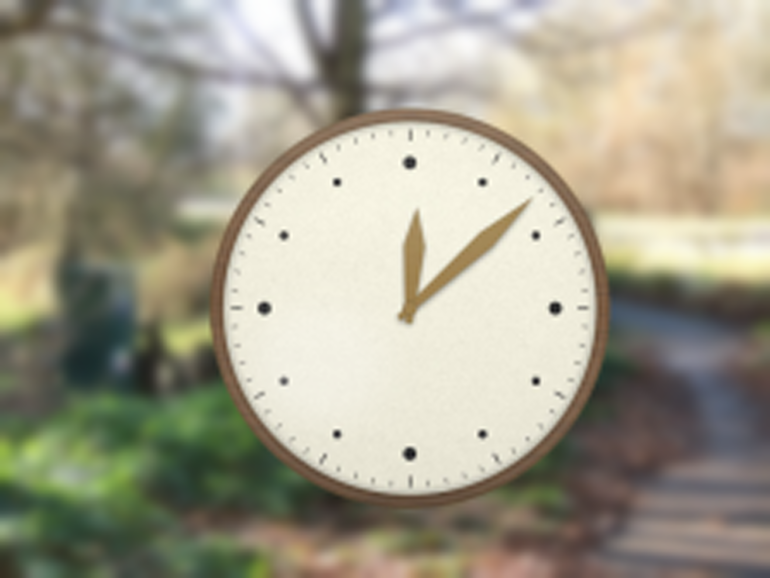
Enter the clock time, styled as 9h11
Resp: 12h08
